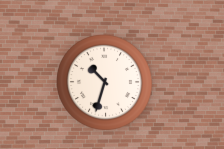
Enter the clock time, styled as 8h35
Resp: 10h33
